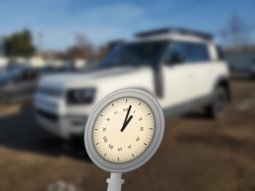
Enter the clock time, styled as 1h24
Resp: 1h02
